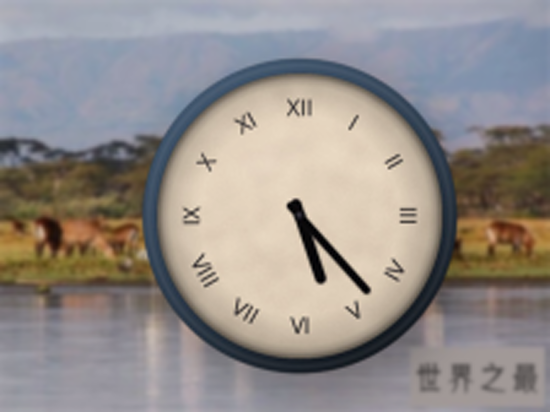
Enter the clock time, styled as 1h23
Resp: 5h23
